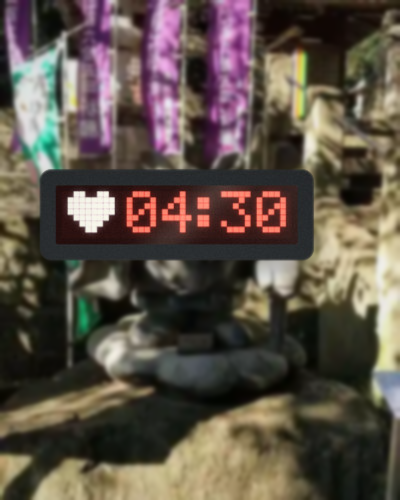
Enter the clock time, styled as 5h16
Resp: 4h30
